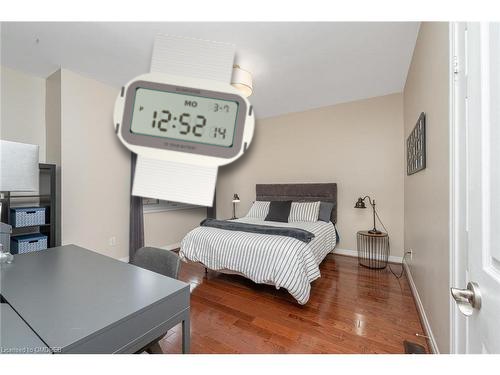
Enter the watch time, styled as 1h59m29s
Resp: 12h52m14s
